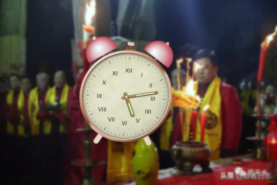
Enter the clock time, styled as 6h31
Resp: 5h13
